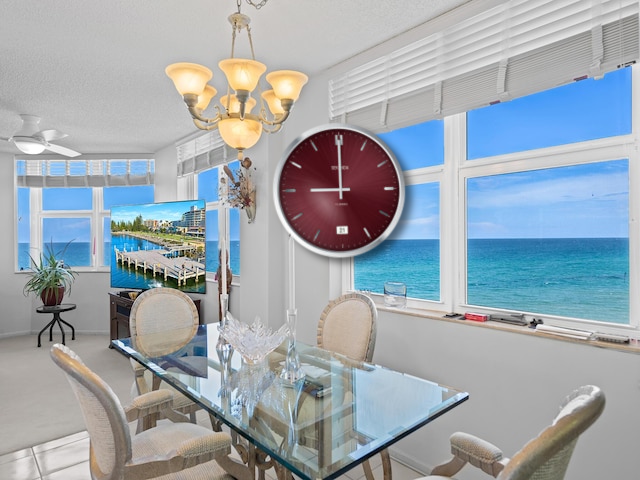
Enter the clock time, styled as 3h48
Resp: 9h00
